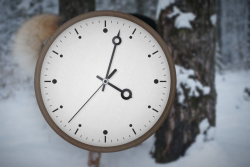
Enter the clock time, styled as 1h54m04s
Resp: 4h02m37s
